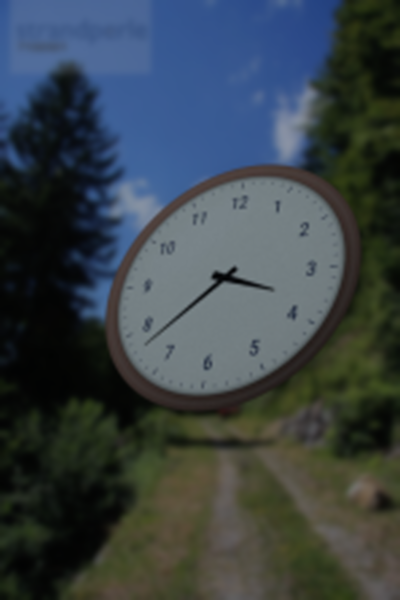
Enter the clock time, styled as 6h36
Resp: 3h38
